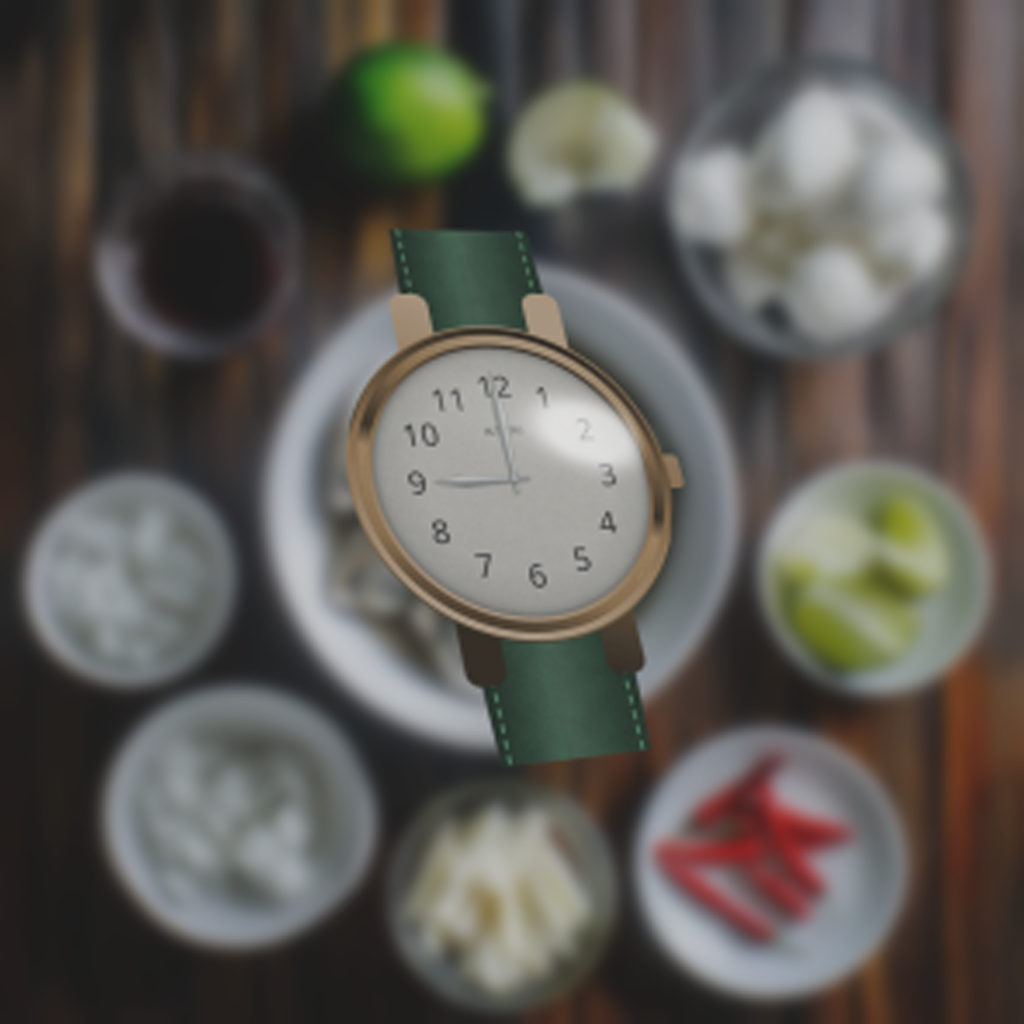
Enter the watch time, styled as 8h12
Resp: 9h00
